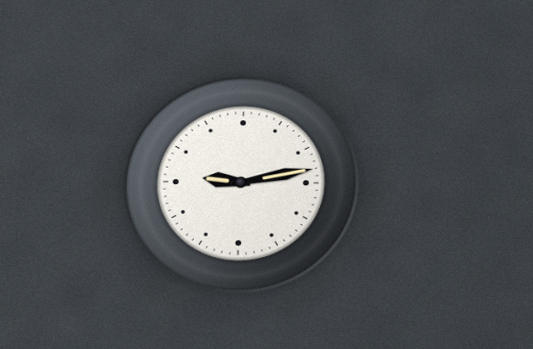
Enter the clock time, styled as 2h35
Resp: 9h13
